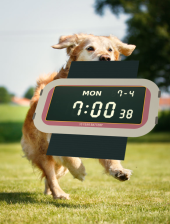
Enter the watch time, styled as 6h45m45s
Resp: 7h00m38s
